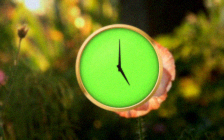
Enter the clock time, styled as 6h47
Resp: 5h00
